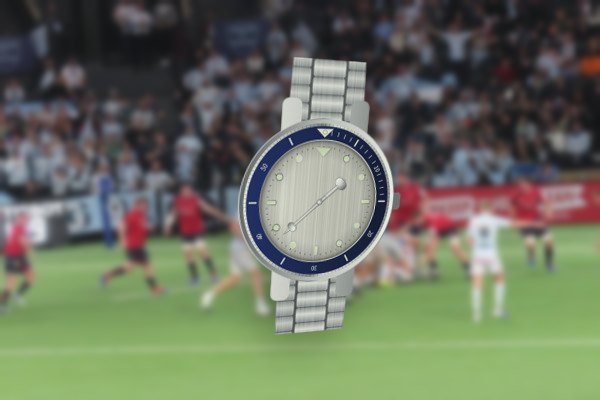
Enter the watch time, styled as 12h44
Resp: 1h38
